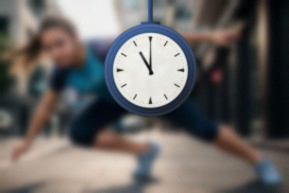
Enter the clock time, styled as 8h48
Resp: 11h00
